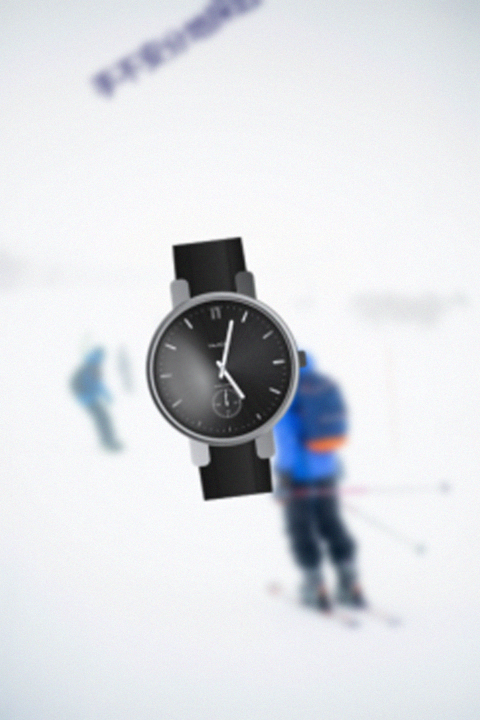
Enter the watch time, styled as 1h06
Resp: 5h03
